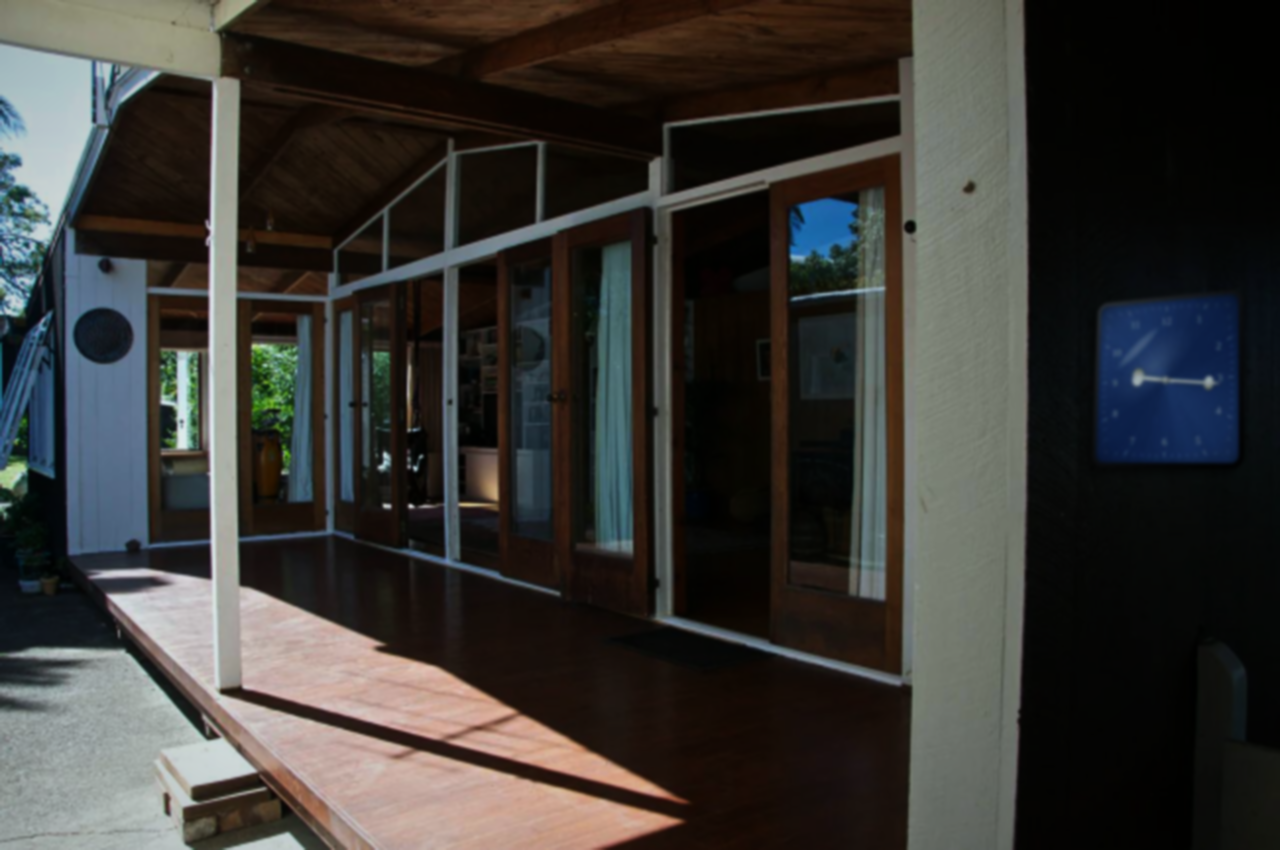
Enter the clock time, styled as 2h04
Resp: 9h16
